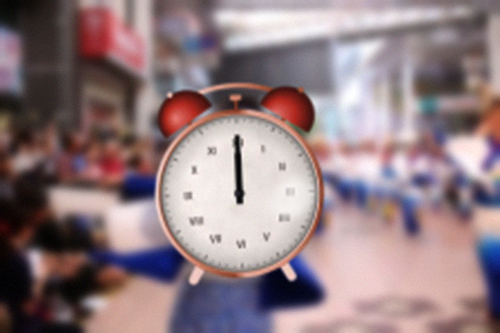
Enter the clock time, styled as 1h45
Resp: 12h00
